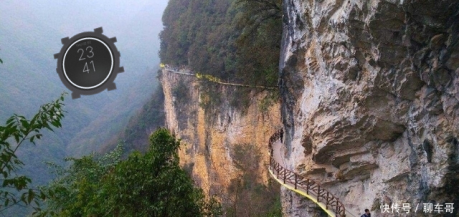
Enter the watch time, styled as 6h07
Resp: 23h41
